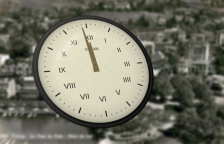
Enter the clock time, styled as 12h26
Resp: 11h59
